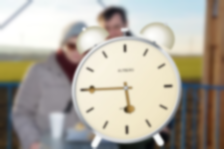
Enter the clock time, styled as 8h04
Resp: 5h45
